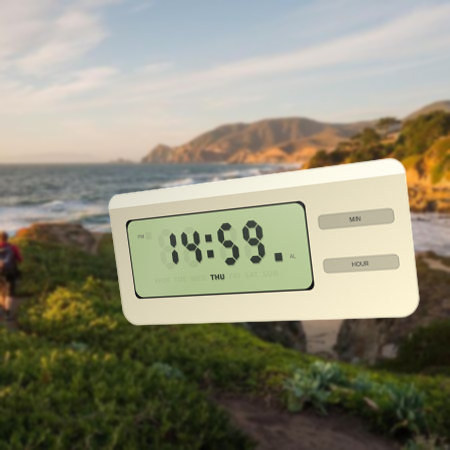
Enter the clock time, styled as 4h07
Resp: 14h59
